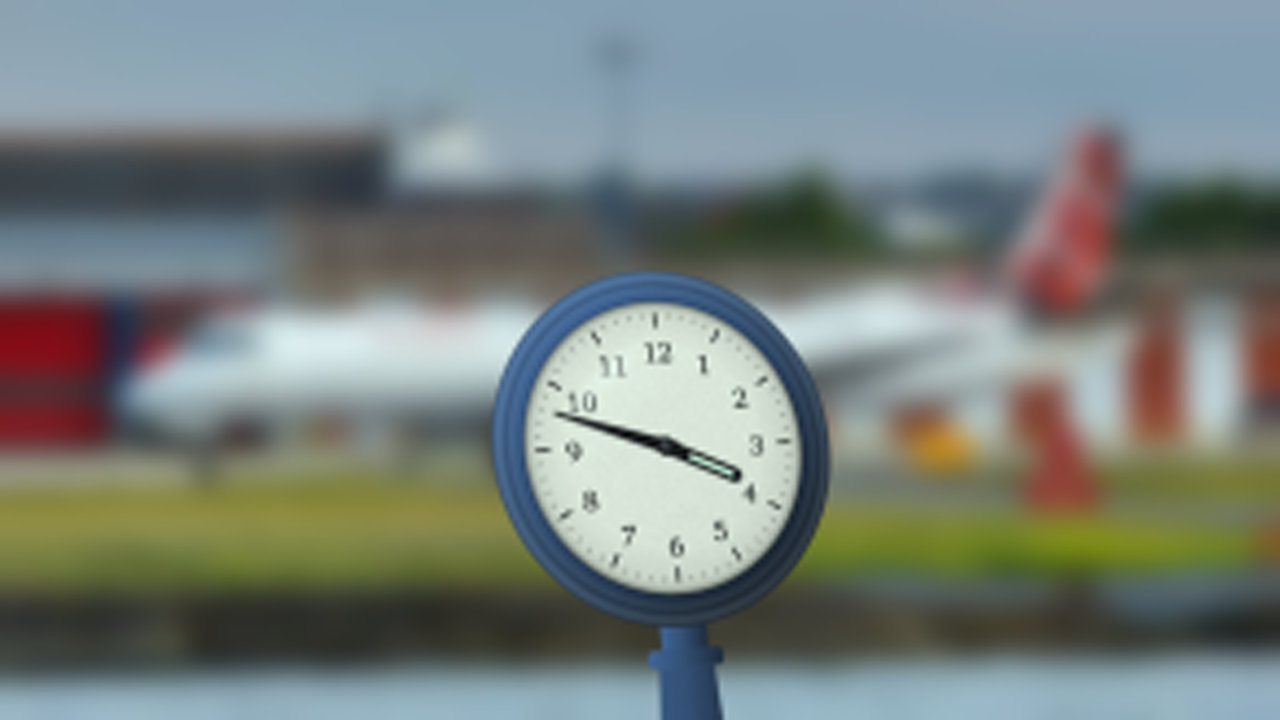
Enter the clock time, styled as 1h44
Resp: 3h48
